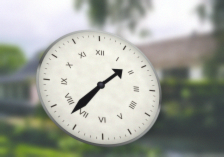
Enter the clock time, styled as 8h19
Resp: 1h37
